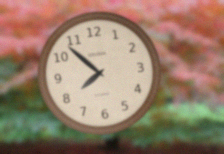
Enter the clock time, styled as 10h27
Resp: 7h53
